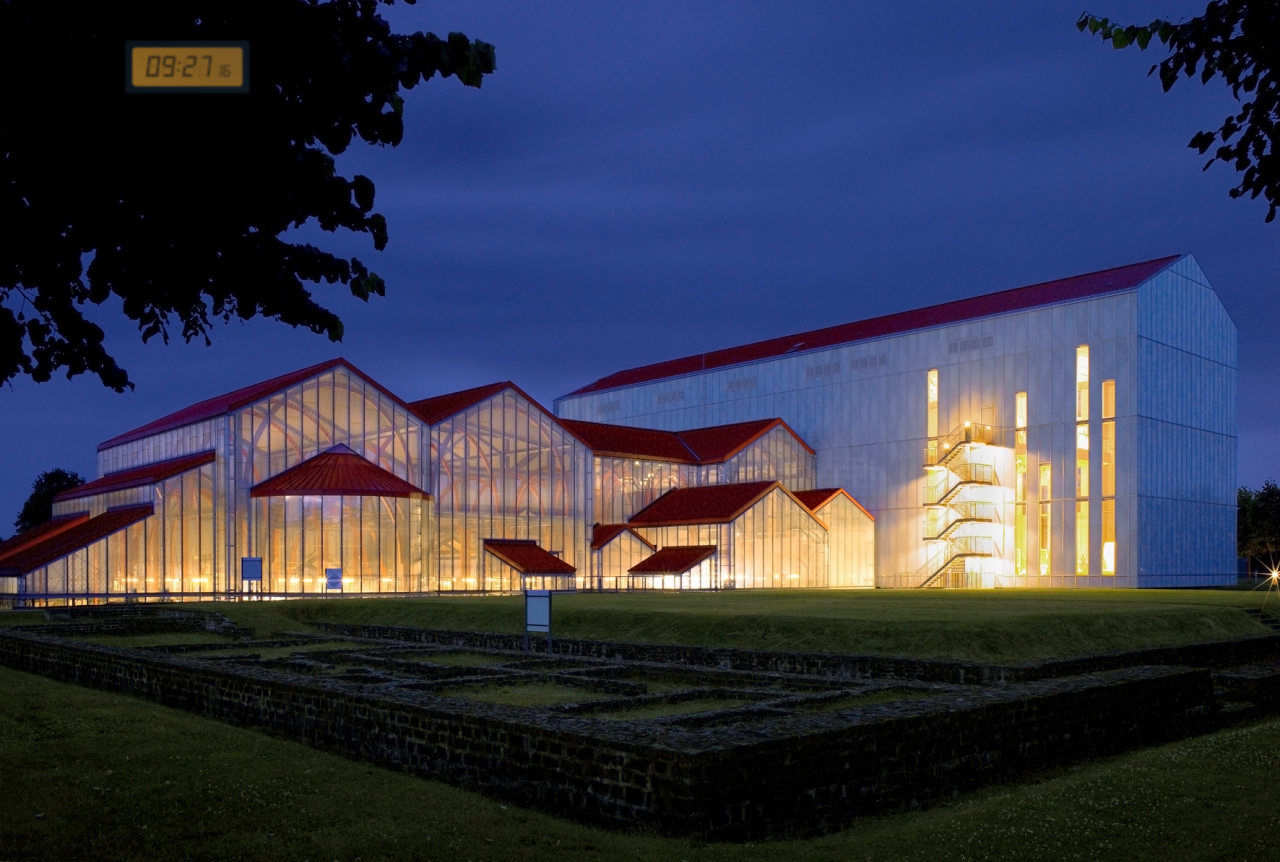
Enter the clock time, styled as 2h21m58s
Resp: 9h27m16s
